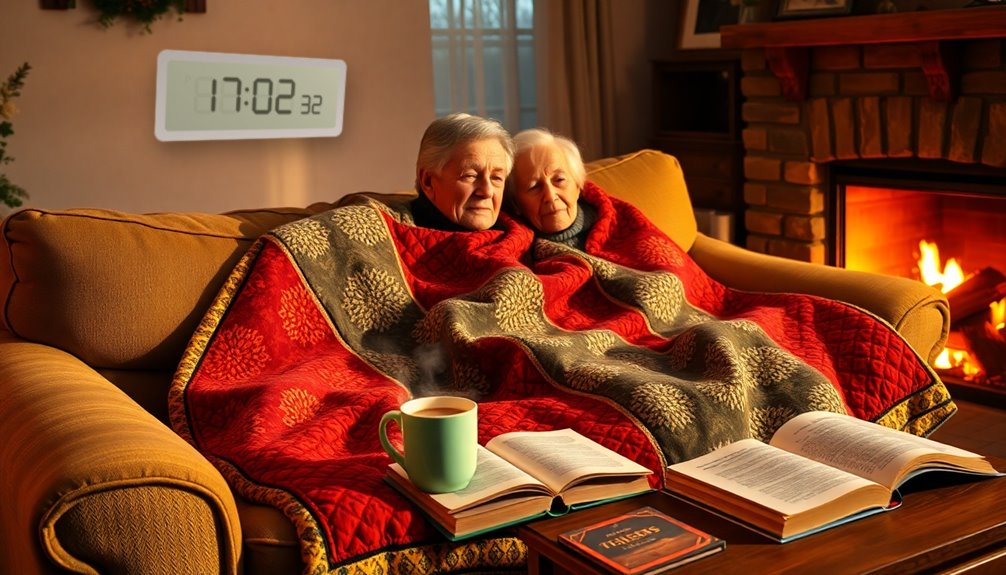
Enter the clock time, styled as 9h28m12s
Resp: 17h02m32s
